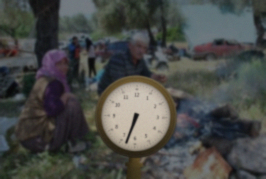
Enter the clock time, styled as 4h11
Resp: 6h33
